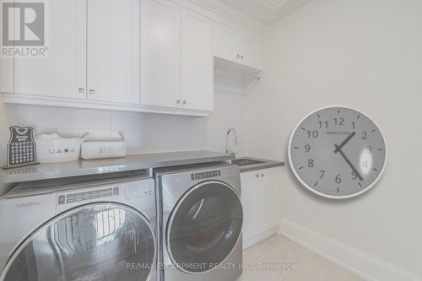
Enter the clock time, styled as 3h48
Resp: 1h24
